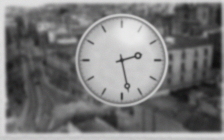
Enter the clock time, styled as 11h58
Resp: 2h28
